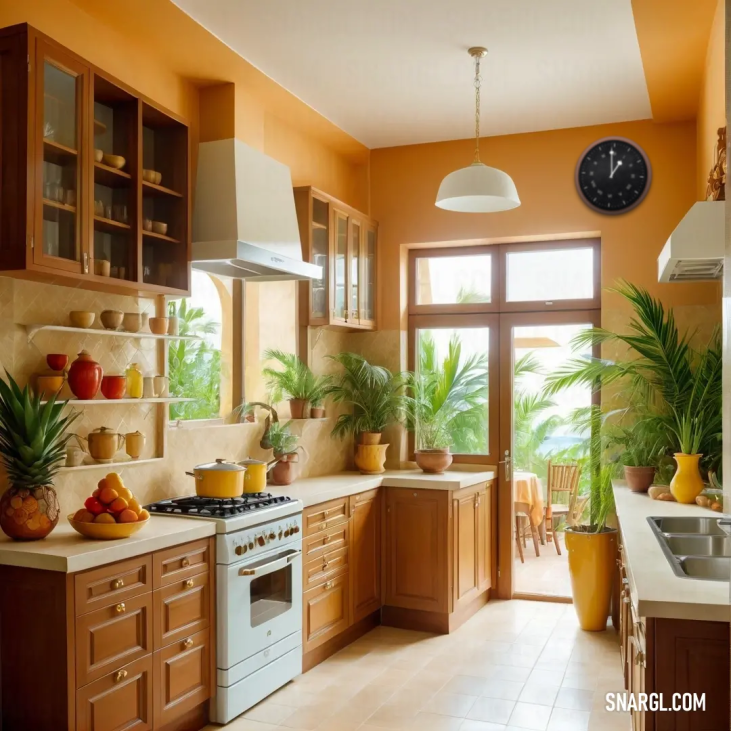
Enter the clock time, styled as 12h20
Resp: 12h59
